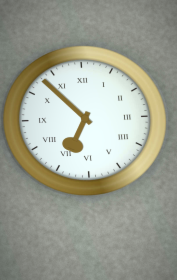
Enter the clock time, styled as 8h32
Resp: 6h53
